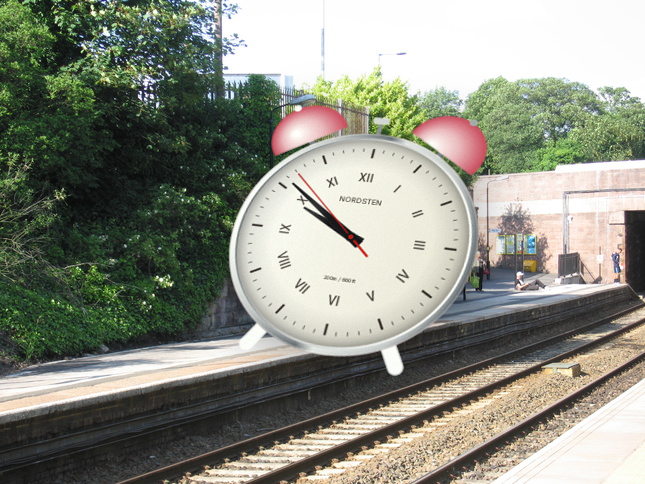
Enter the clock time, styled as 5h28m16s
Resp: 9h50m52s
